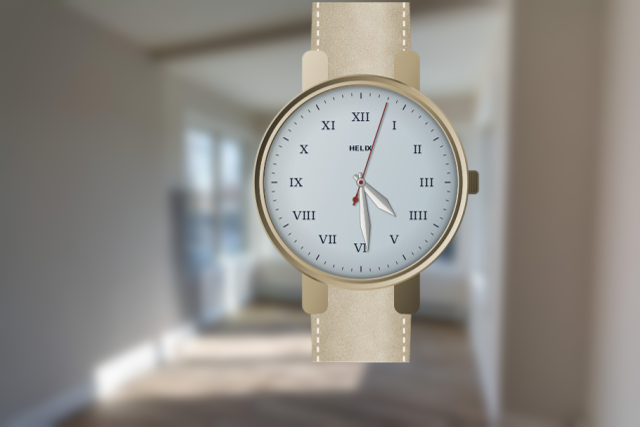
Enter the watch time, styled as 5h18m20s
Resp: 4h29m03s
